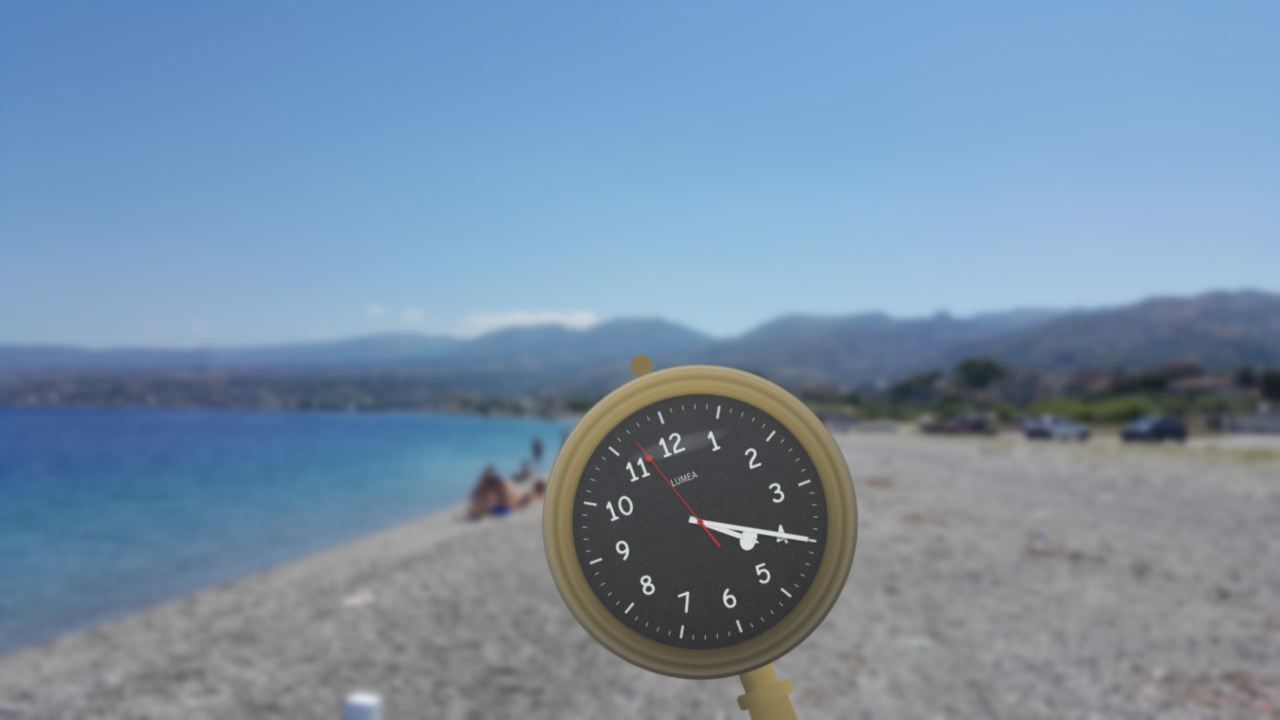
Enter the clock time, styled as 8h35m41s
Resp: 4h19m57s
